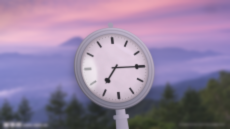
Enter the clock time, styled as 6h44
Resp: 7h15
